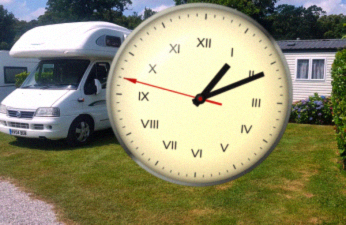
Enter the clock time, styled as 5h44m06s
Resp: 1h10m47s
